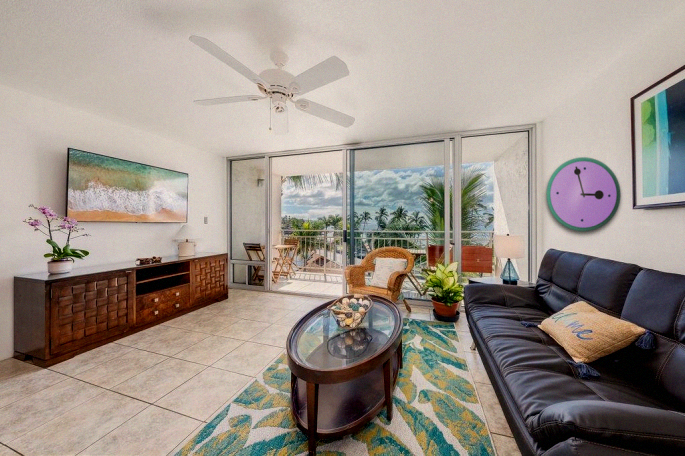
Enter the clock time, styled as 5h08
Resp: 2h57
